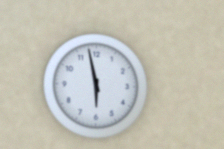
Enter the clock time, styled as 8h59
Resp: 5h58
